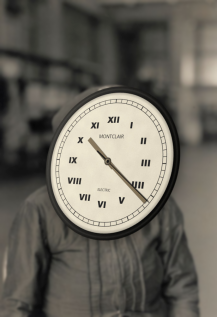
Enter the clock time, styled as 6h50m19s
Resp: 10h21m21s
